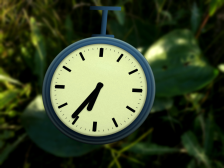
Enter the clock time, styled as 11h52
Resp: 6h36
